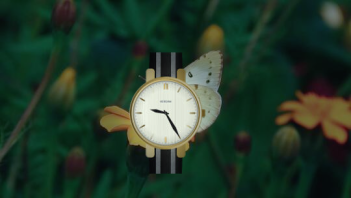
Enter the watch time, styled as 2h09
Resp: 9h25
